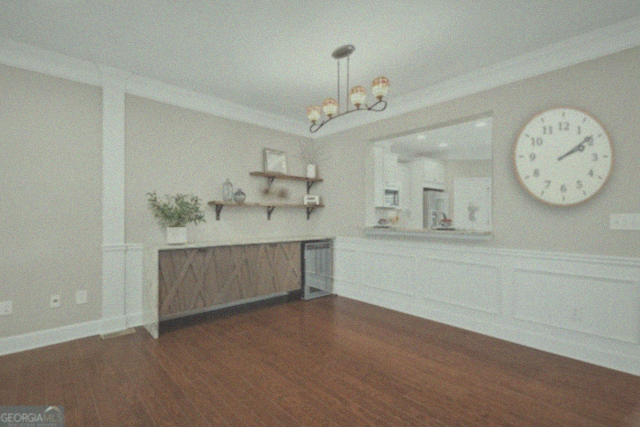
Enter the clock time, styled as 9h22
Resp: 2h09
